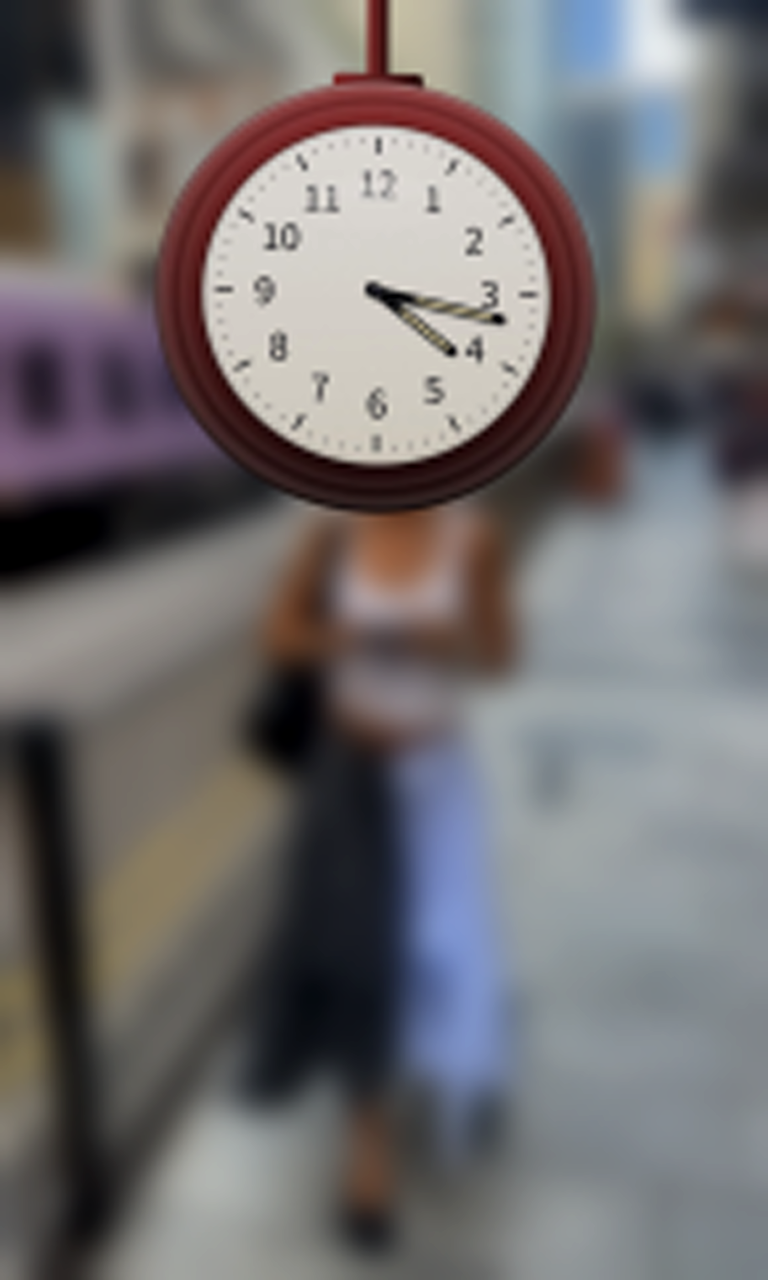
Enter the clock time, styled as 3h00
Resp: 4h17
